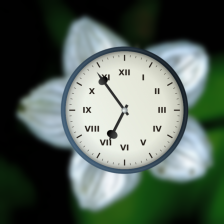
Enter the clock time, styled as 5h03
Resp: 6h54
